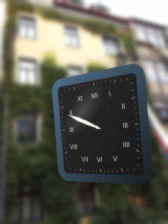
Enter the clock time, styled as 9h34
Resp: 9h49
